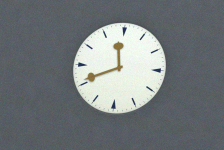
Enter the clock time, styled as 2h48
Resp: 11h41
